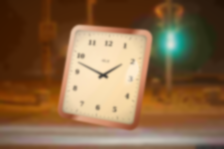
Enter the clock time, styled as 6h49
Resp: 1h48
